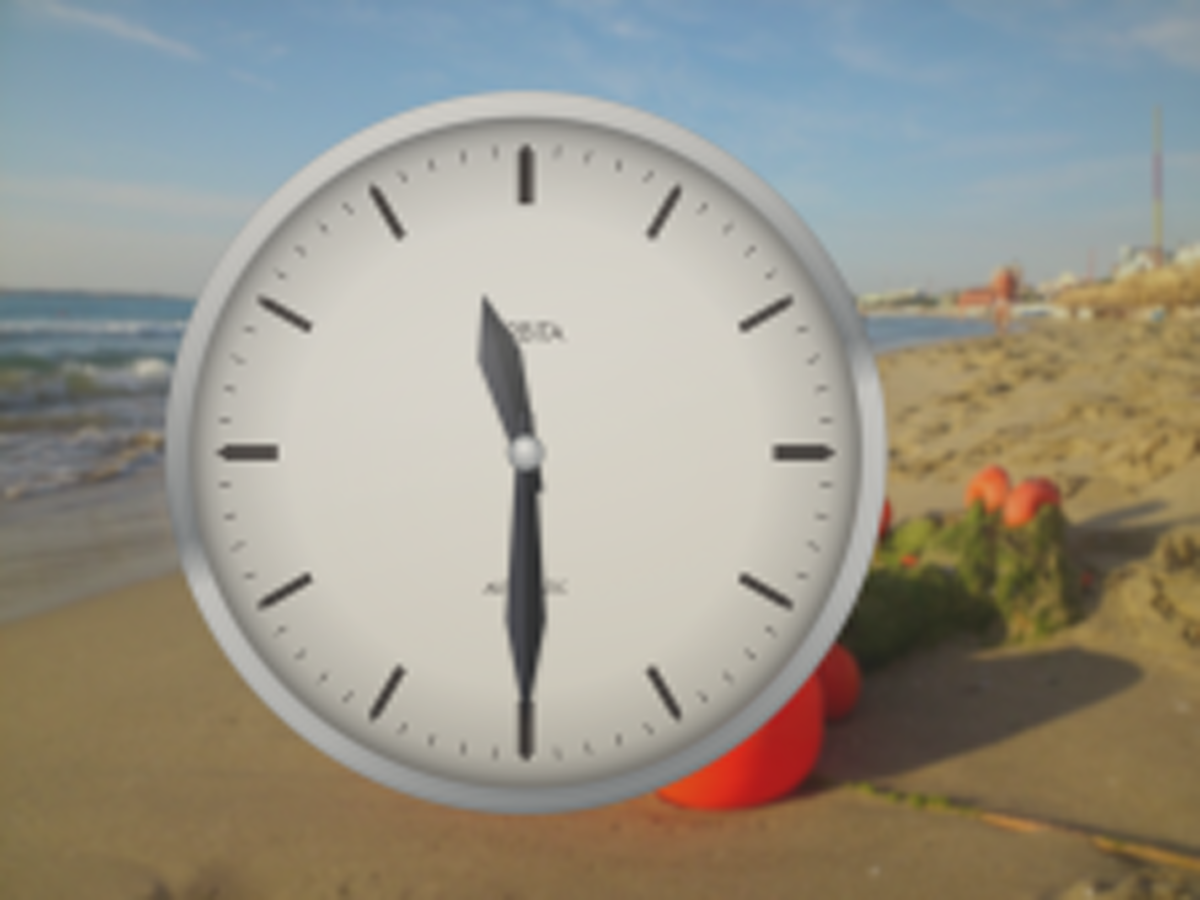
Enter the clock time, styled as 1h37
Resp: 11h30
